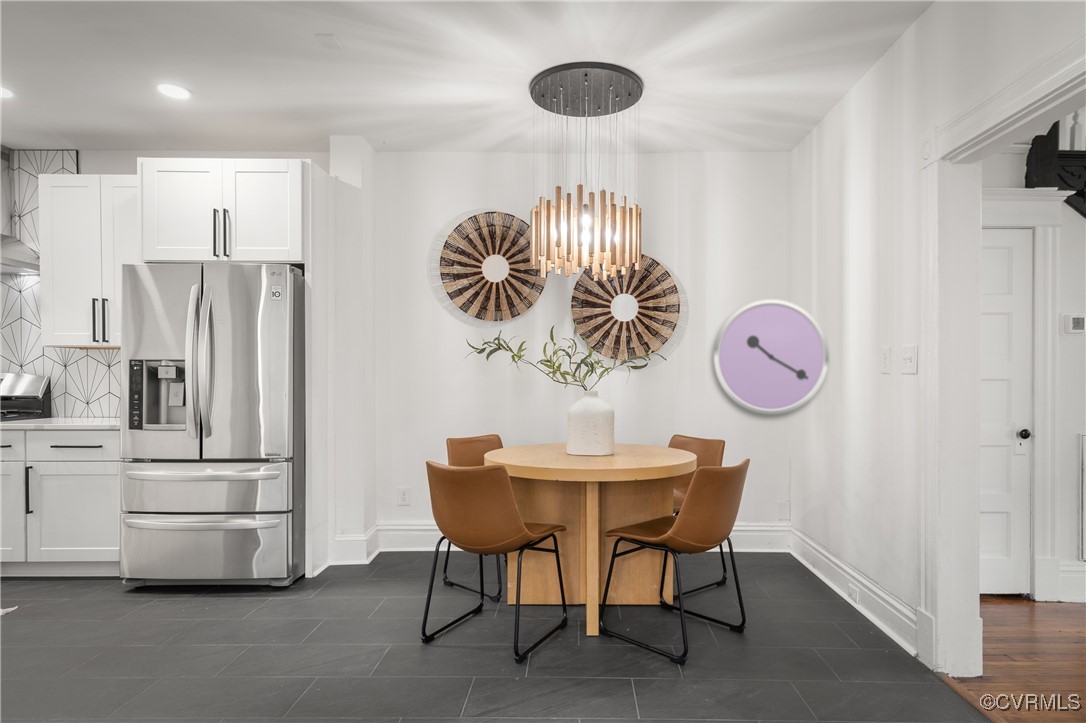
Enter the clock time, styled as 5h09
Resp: 10h20
